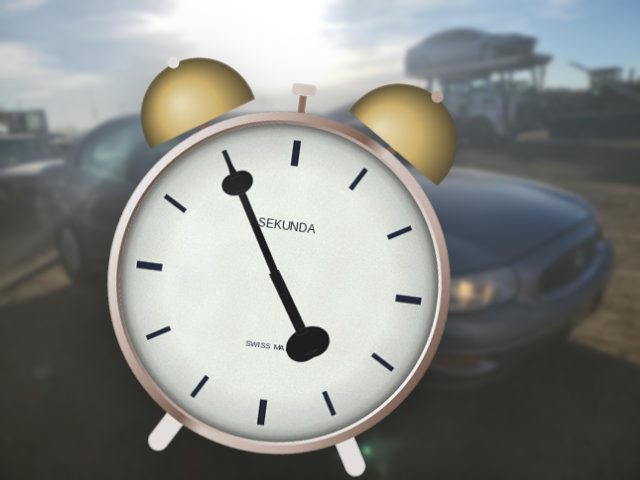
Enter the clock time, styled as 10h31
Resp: 4h55
